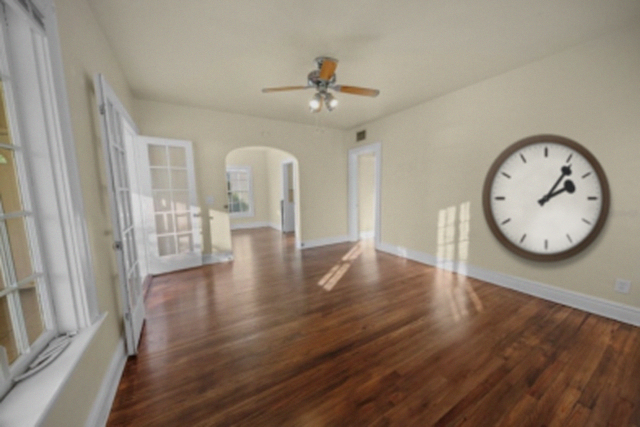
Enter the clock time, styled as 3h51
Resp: 2h06
